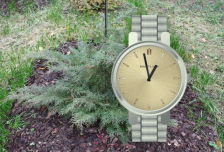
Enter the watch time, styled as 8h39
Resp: 12h58
